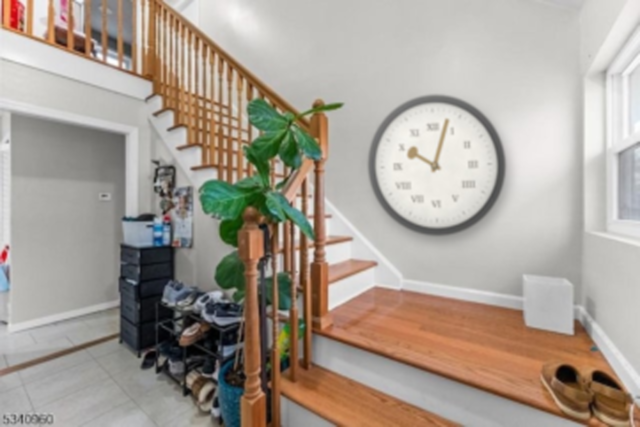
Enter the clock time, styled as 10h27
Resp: 10h03
